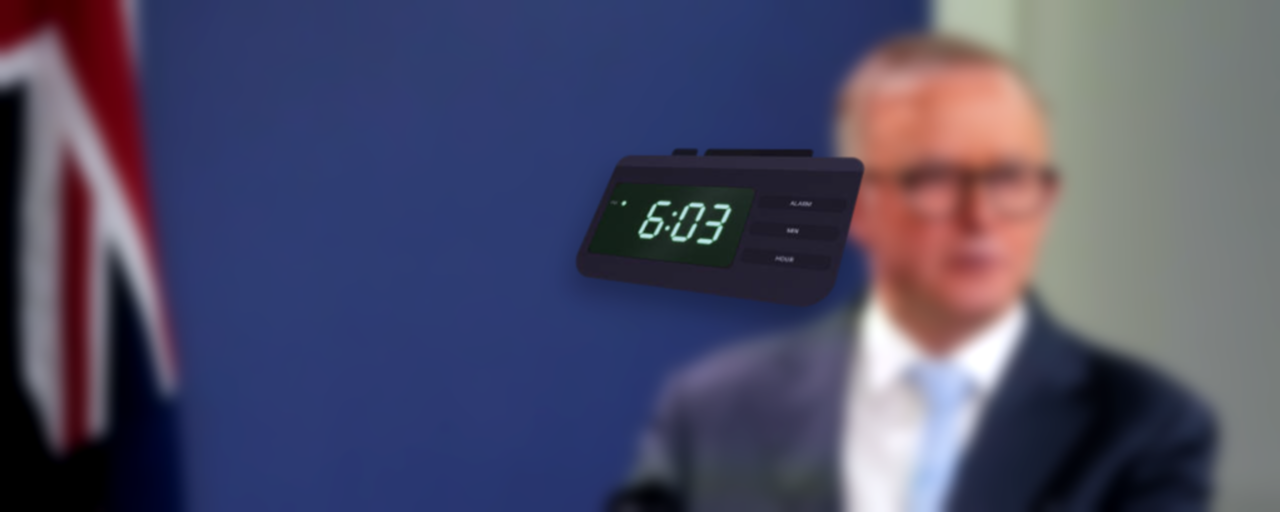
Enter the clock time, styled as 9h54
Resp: 6h03
